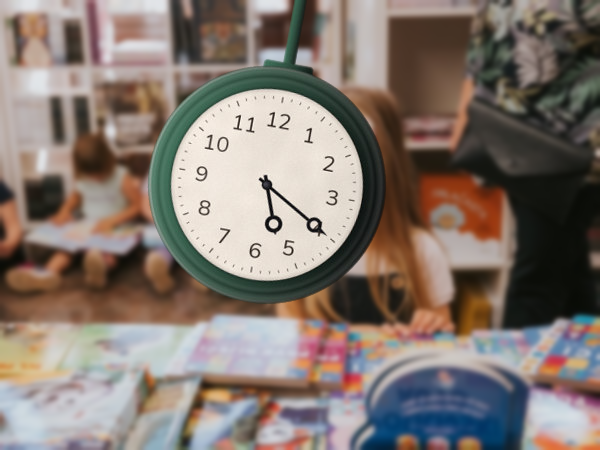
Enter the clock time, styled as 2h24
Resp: 5h20
